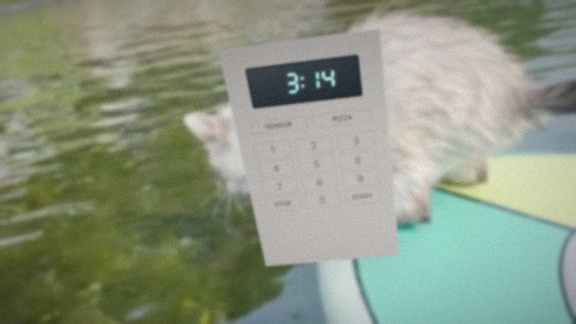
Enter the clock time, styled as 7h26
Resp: 3h14
